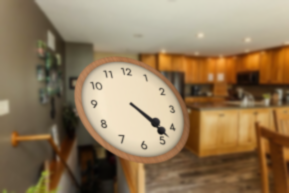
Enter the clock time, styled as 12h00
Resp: 4h23
